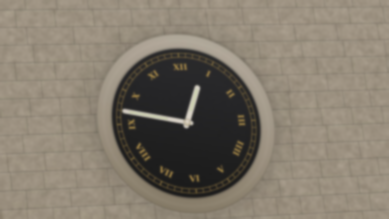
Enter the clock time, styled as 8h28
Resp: 12h47
